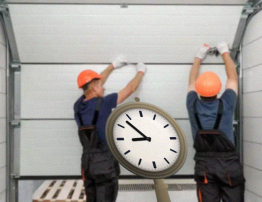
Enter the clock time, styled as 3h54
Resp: 8h53
